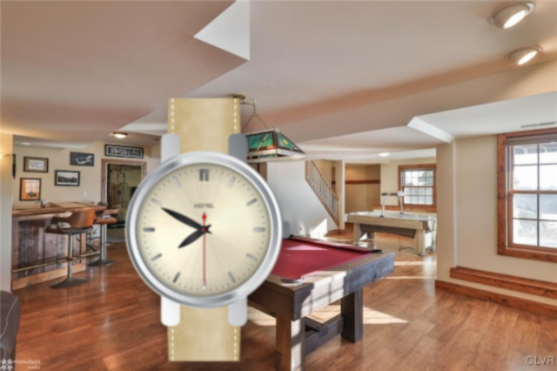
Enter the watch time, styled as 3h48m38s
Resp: 7h49m30s
